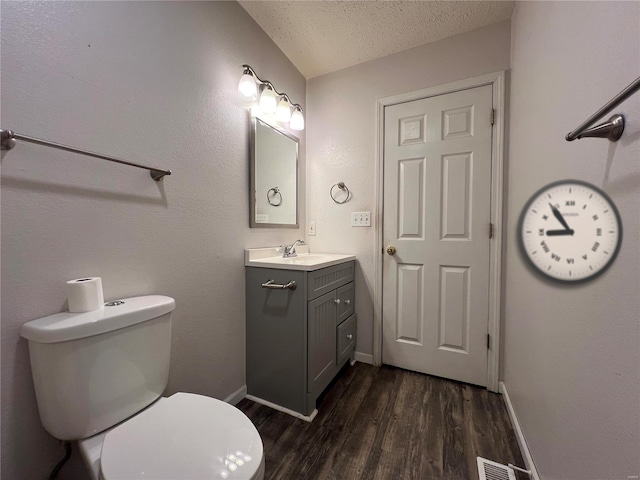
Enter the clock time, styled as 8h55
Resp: 8h54
